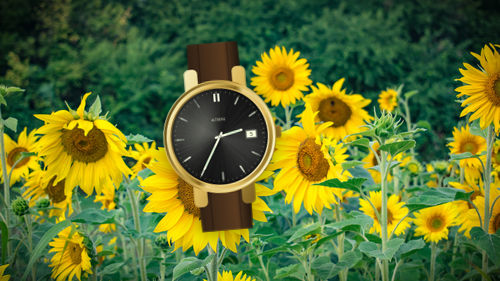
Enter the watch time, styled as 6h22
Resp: 2h35
